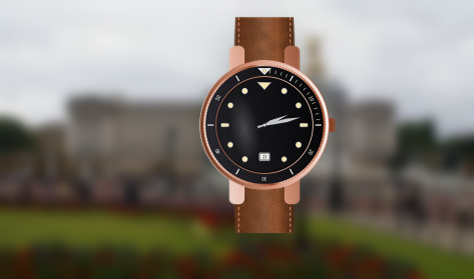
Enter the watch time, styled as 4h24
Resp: 2h13
